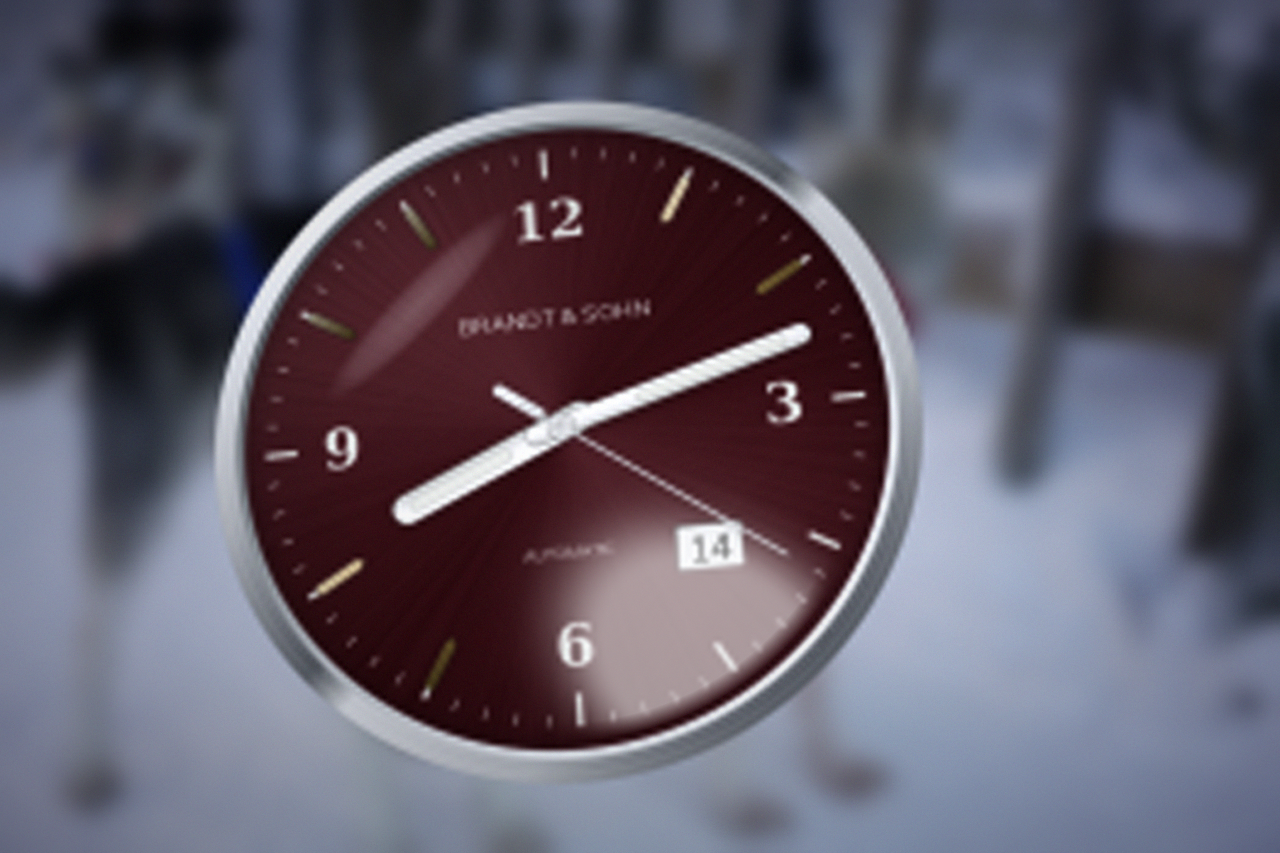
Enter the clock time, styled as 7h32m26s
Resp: 8h12m21s
